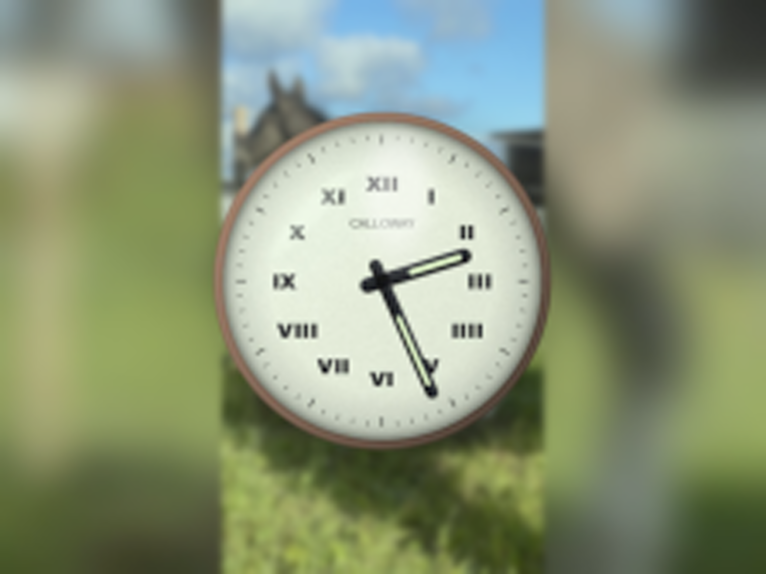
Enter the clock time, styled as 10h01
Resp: 2h26
